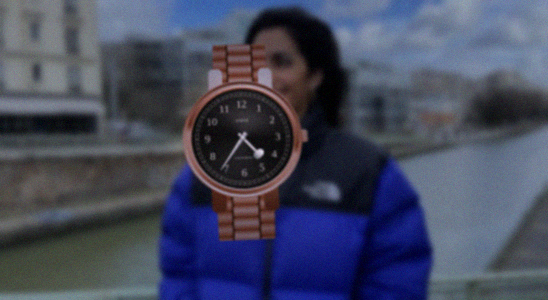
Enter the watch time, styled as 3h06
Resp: 4h36
